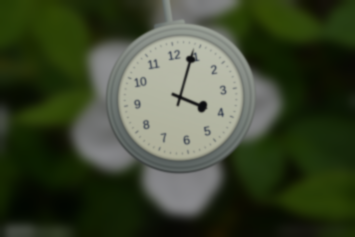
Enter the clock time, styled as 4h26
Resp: 4h04
